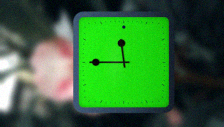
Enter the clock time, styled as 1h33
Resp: 11h45
